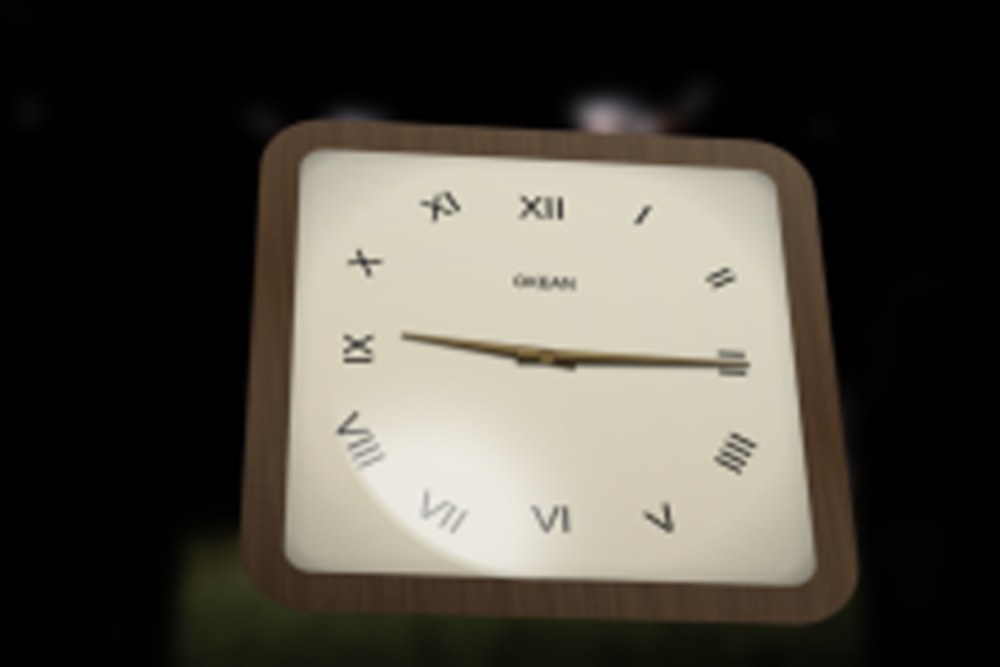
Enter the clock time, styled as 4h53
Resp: 9h15
